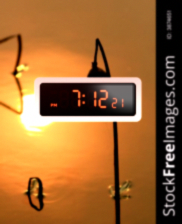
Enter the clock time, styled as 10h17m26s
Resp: 7h12m21s
